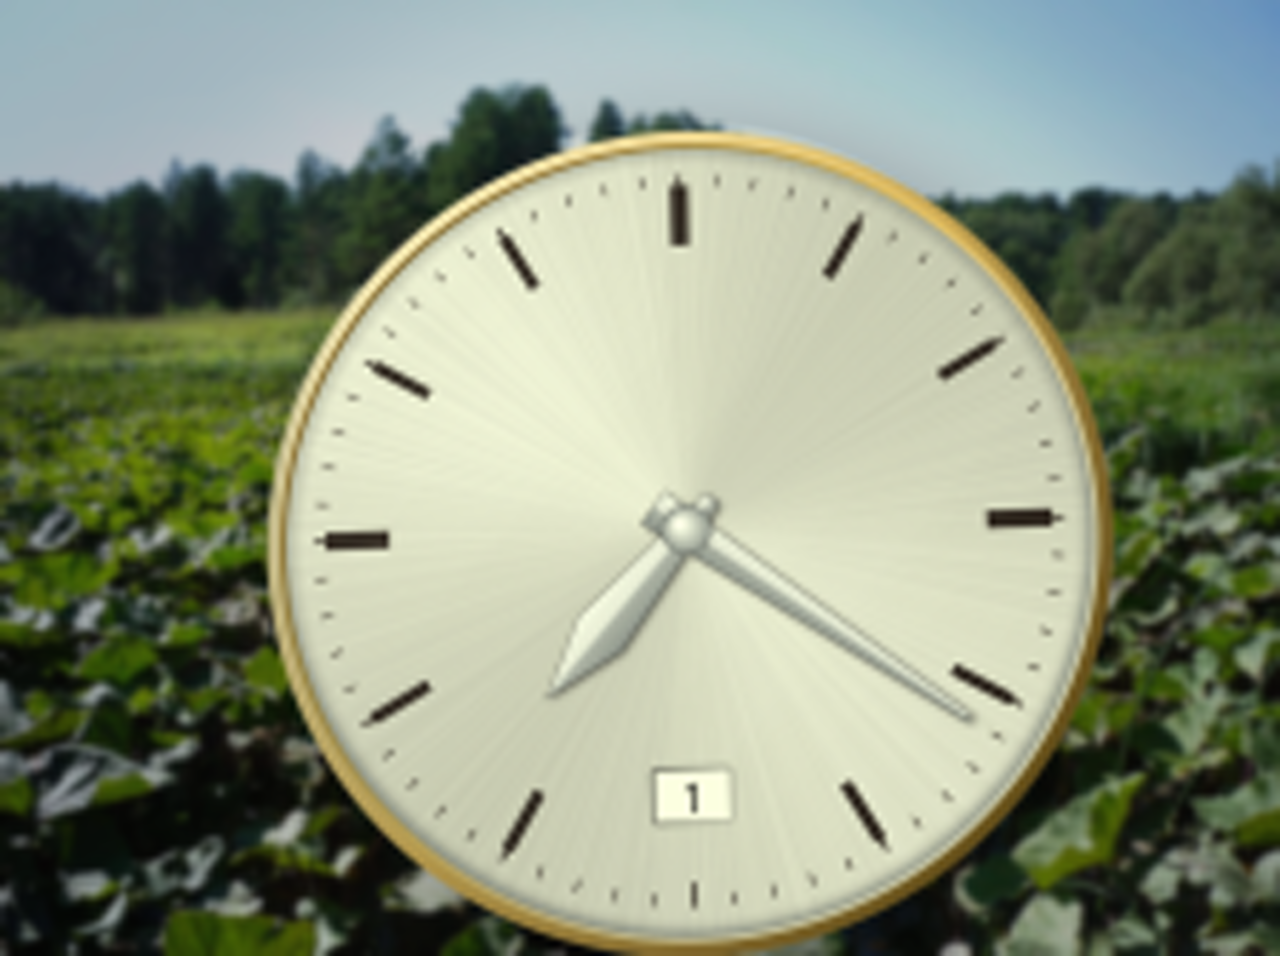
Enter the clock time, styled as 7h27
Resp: 7h21
